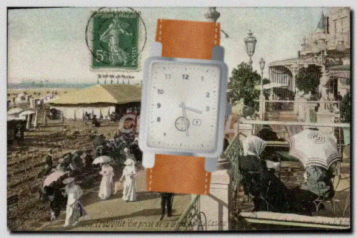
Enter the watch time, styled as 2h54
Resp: 3h28
